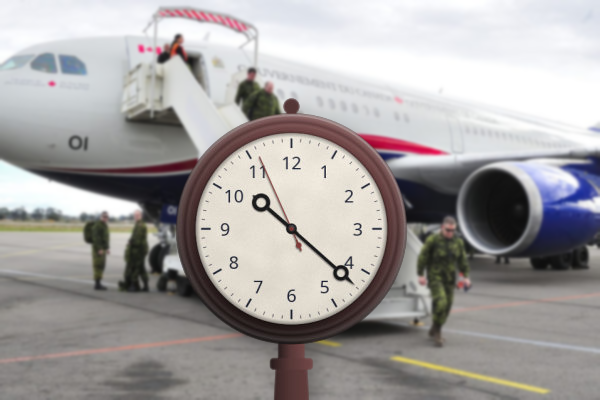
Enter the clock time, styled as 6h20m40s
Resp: 10h21m56s
